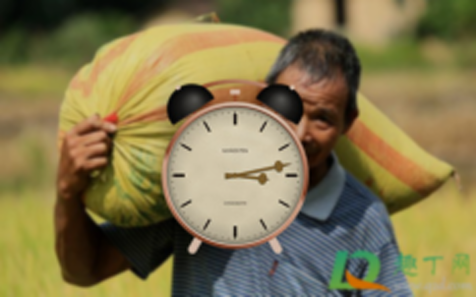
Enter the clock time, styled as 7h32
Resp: 3h13
